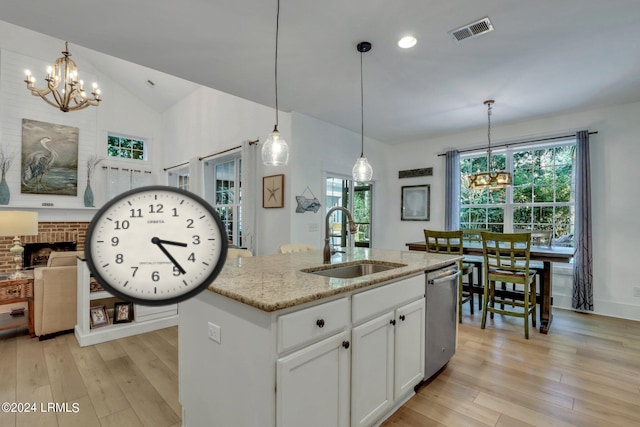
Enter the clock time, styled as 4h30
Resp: 3h24
